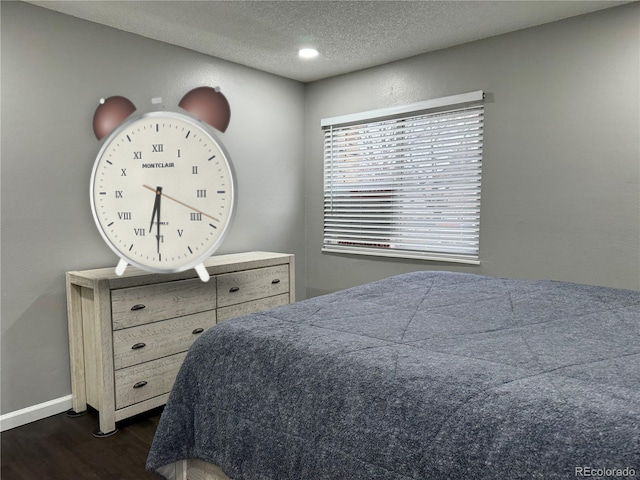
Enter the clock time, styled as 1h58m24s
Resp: 6h30m19s
